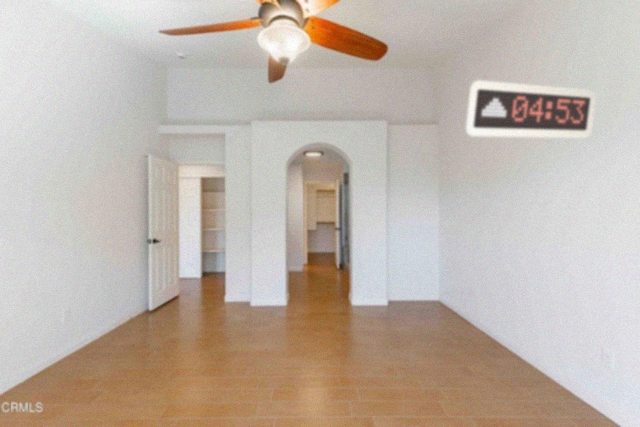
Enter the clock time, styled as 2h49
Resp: 4h53
